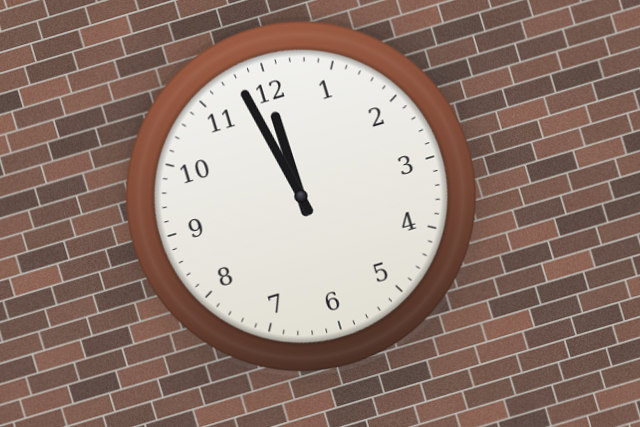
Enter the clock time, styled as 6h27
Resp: 11h58
